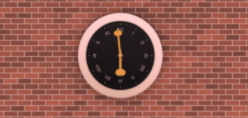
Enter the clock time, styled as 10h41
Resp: 5h59
